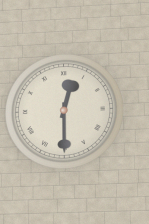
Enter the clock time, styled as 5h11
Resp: 12h30
